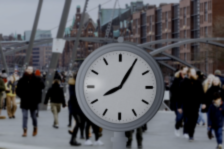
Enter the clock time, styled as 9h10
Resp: 8h05
